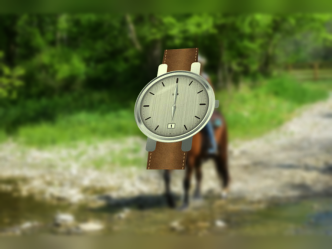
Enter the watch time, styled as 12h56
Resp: 6h00
